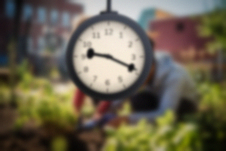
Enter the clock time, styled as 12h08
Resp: 9h19
